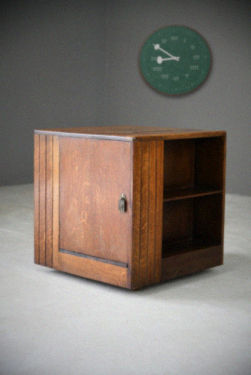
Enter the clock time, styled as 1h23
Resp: 8h51
